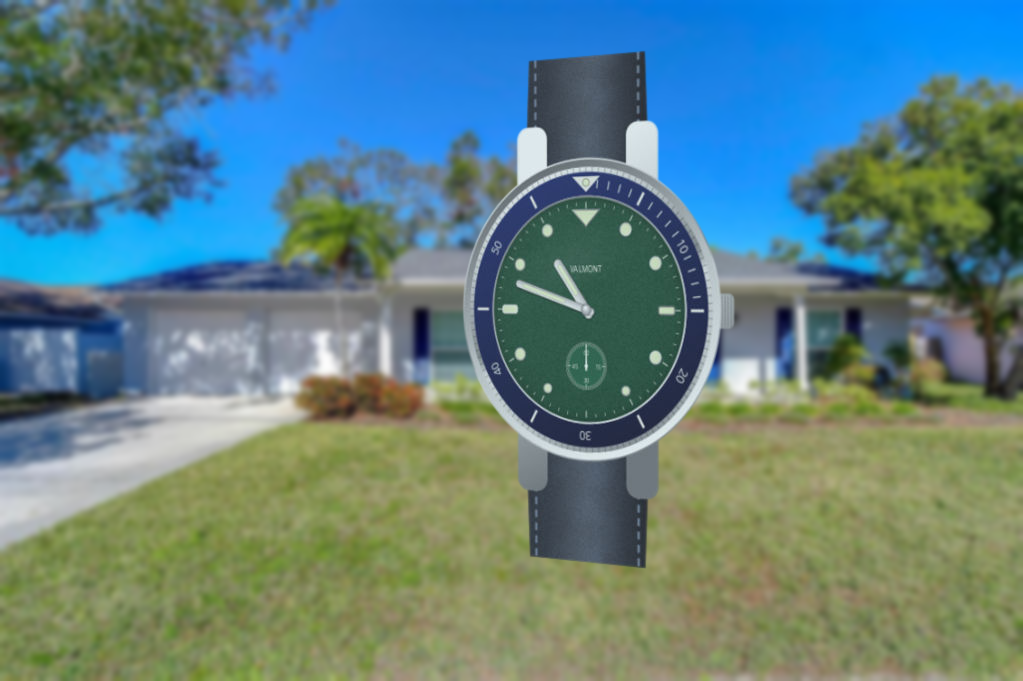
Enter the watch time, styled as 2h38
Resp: 10h48
